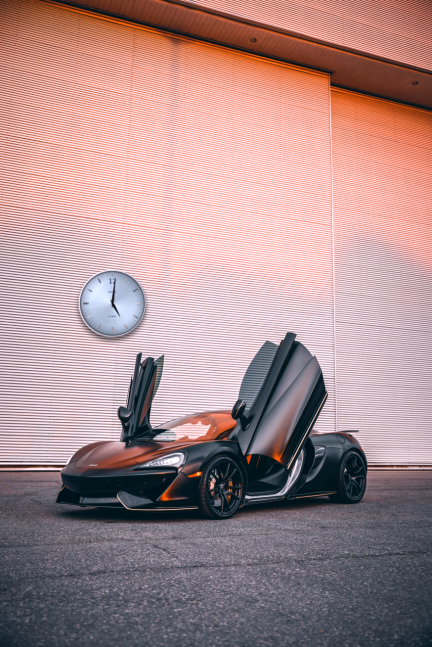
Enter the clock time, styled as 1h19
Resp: 5h01
